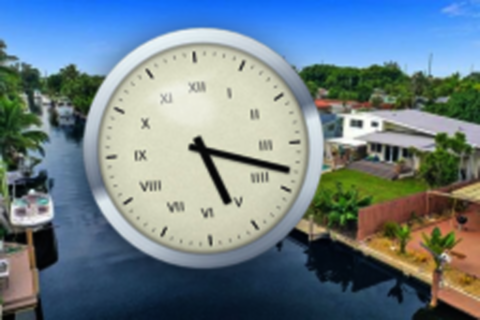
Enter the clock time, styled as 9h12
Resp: 5h18
